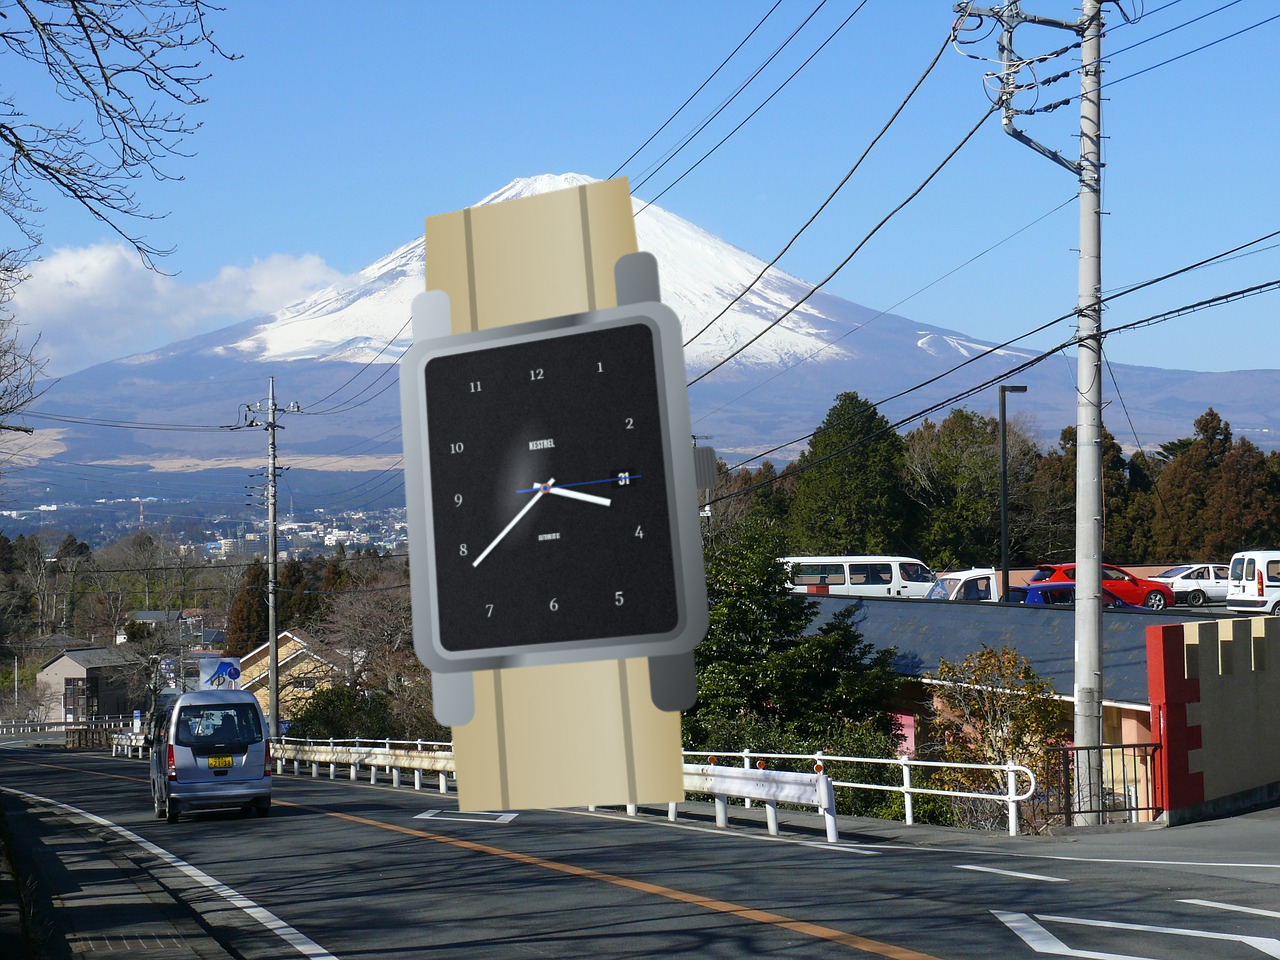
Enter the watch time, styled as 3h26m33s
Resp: 3h38m15s
